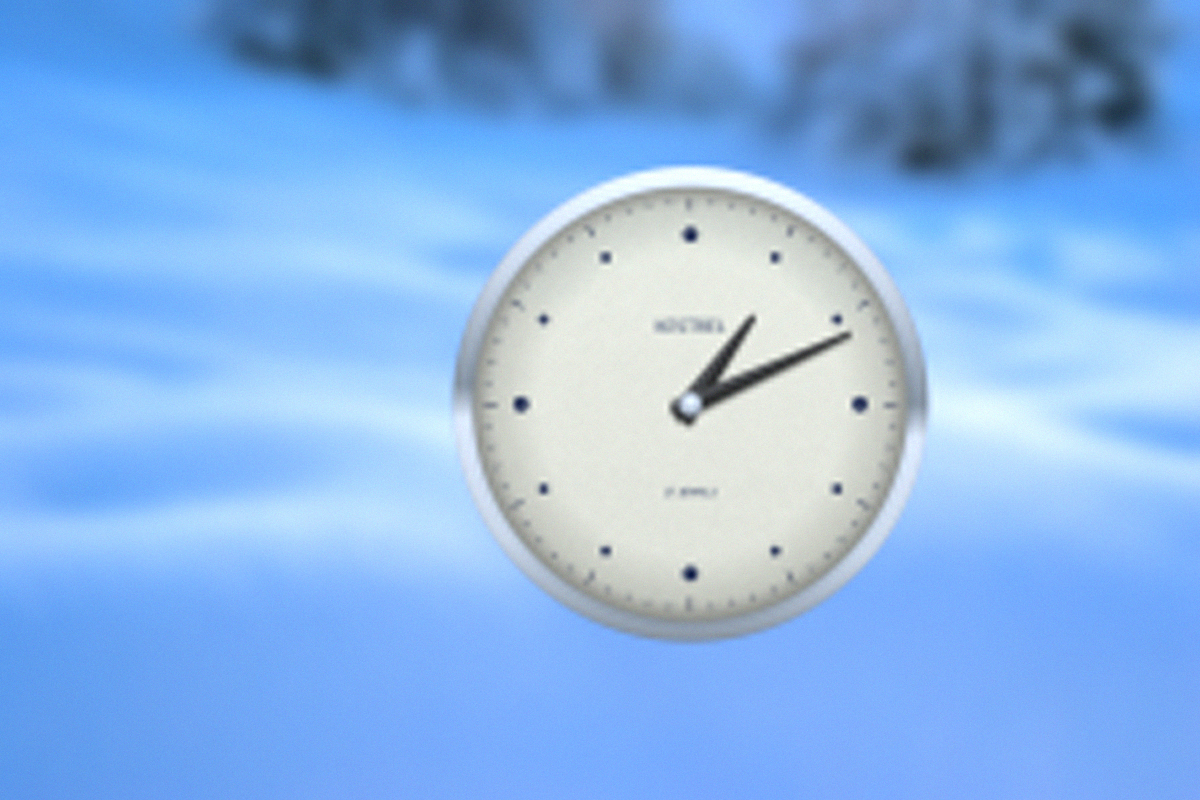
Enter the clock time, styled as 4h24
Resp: 1h11
